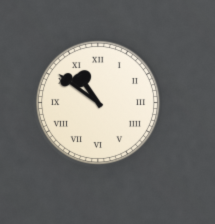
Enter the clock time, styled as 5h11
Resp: 10h51
